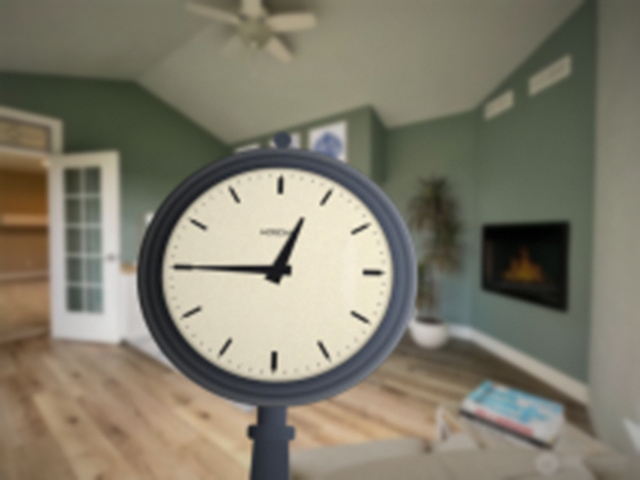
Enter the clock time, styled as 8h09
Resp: 12h45
